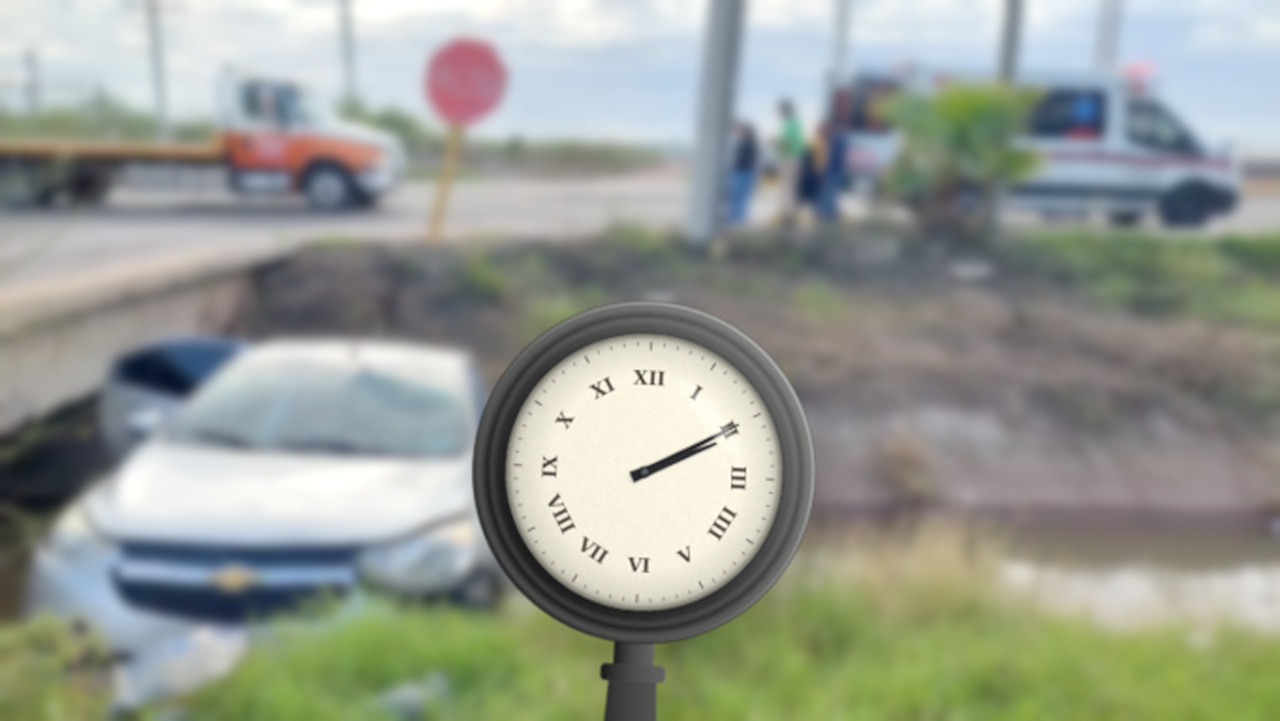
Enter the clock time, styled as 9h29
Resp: 2h10
